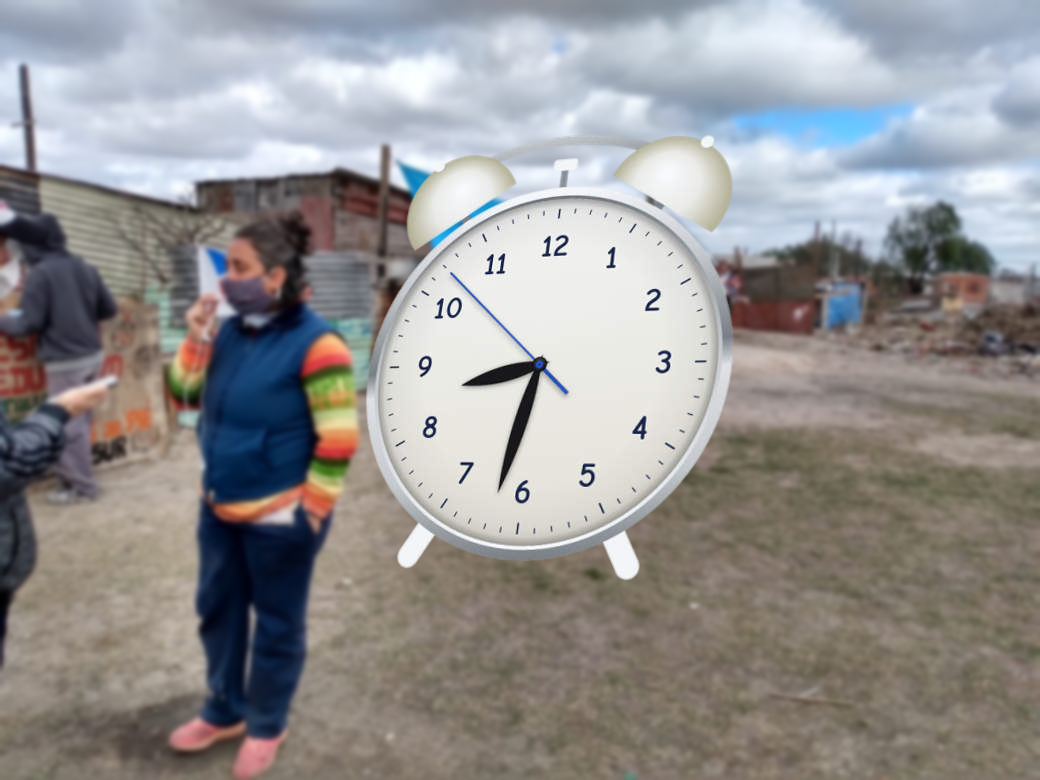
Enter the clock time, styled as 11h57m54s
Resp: 8h31m52s
